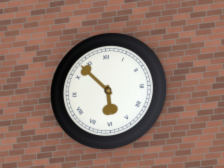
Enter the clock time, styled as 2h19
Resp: 5h53
